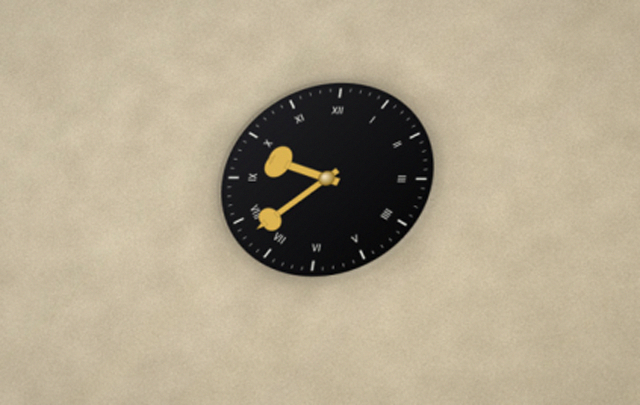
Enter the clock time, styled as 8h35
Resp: 9h38
